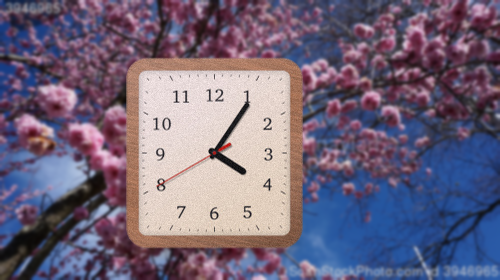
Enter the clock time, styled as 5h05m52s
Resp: 4h05m40s
